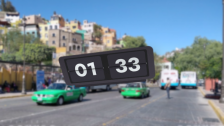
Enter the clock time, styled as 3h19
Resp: 1h33
